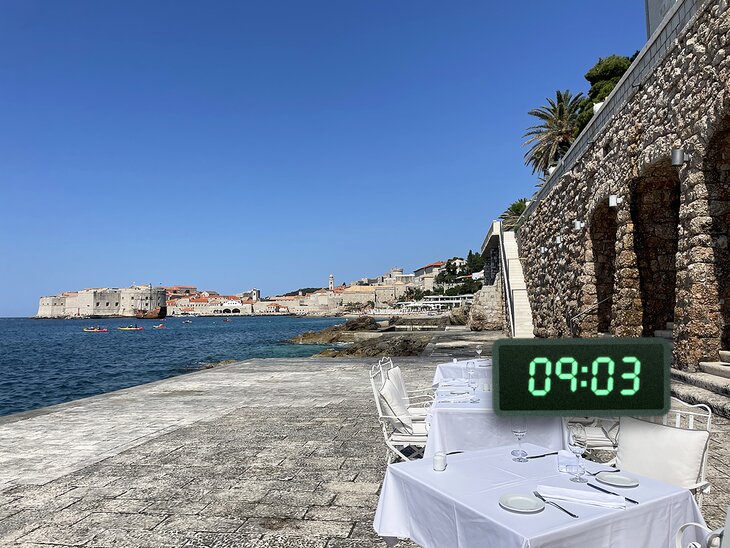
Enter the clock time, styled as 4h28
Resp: 9h03
